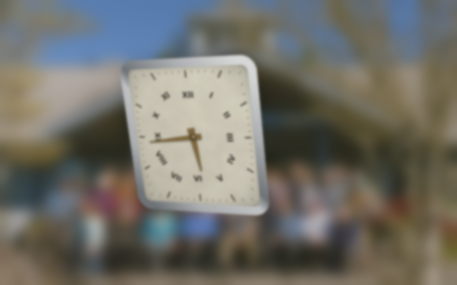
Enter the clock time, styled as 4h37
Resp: 5h44
